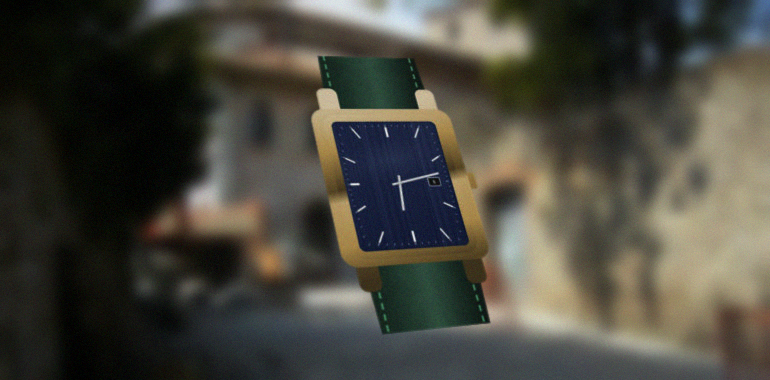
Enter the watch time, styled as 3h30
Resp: 6h13
